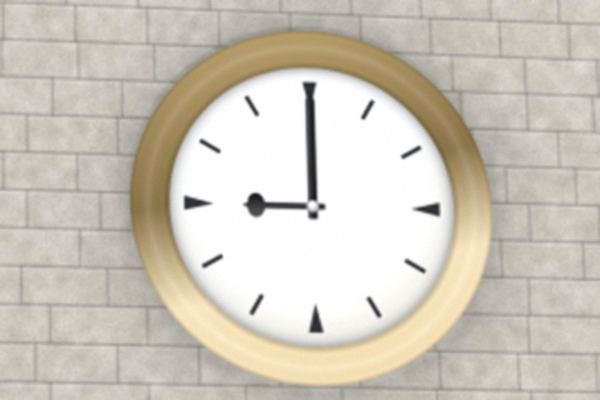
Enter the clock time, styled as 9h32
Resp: 9h00
